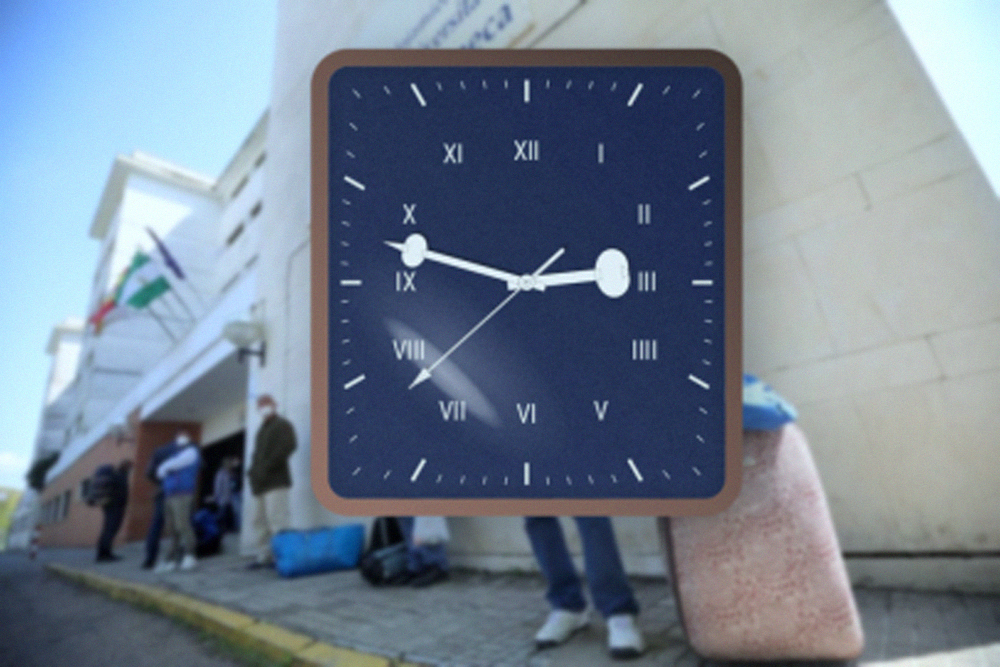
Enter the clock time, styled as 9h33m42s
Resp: 2h47m38s
